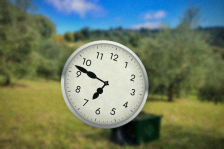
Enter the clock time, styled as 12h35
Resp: 6h47
